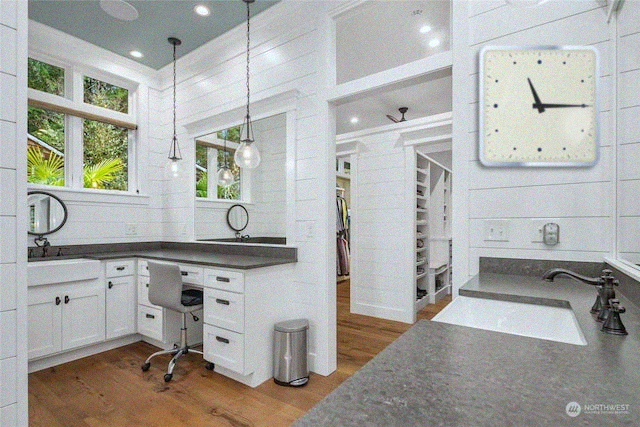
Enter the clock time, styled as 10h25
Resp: 11h15
